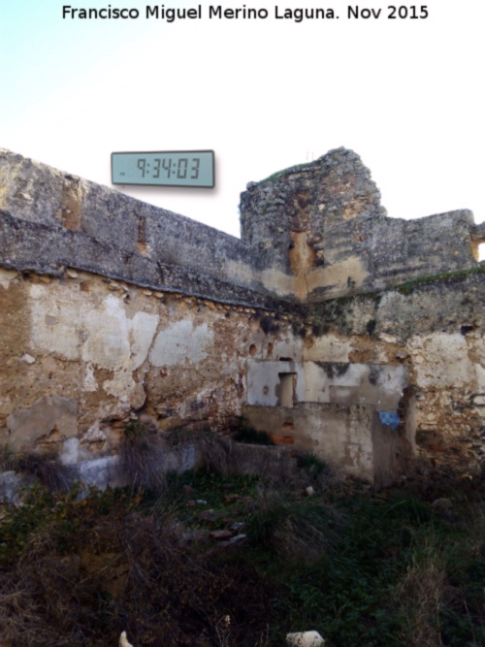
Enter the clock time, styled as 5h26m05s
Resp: 9h34m03s
